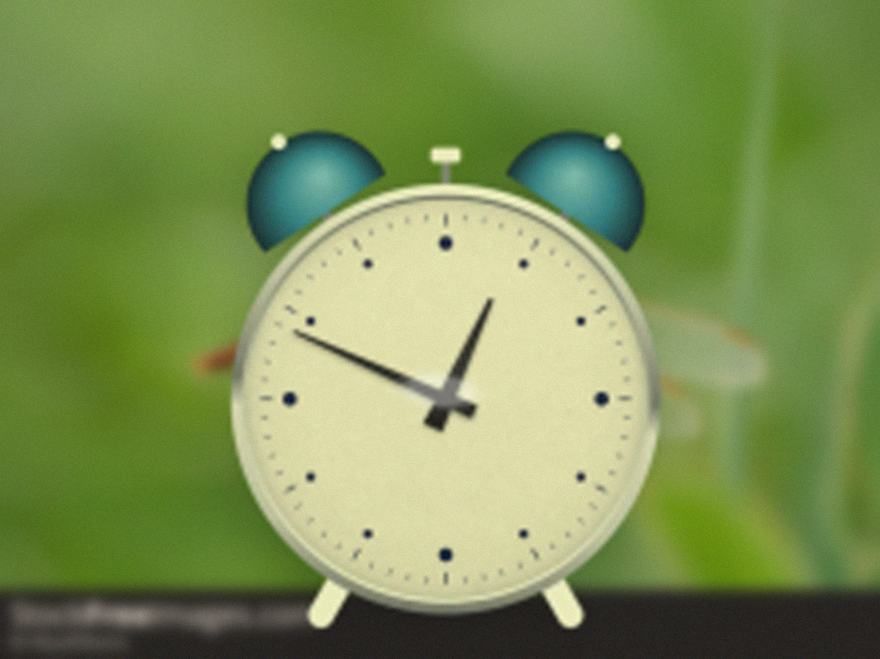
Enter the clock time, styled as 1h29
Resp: 12h49
